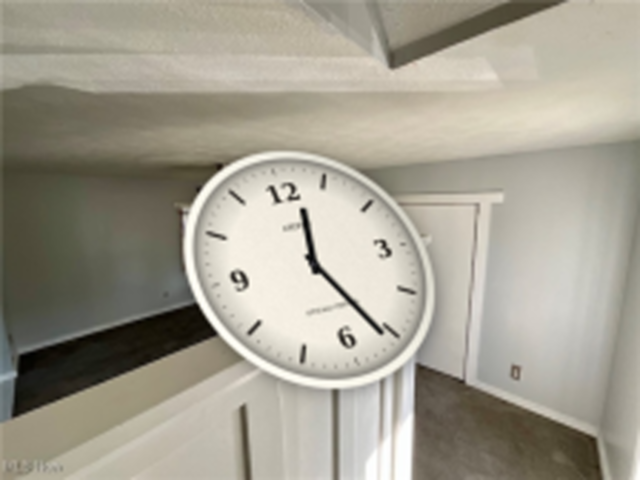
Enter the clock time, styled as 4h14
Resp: 12h26
